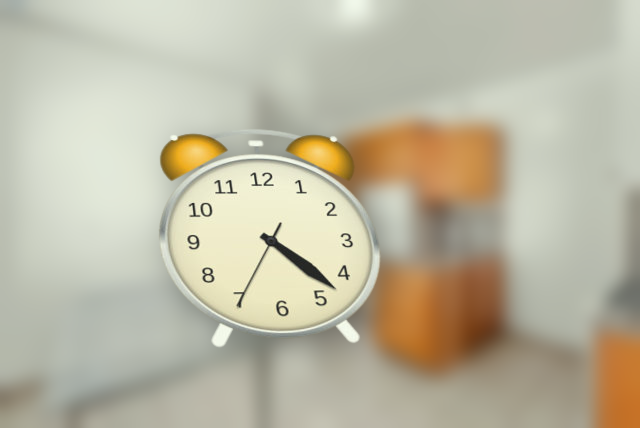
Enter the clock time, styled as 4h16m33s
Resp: 4h22m35s
